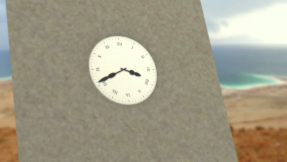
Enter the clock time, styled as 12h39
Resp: 3h41
